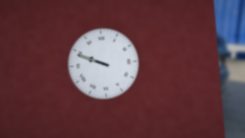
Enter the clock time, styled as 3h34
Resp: 9h49
